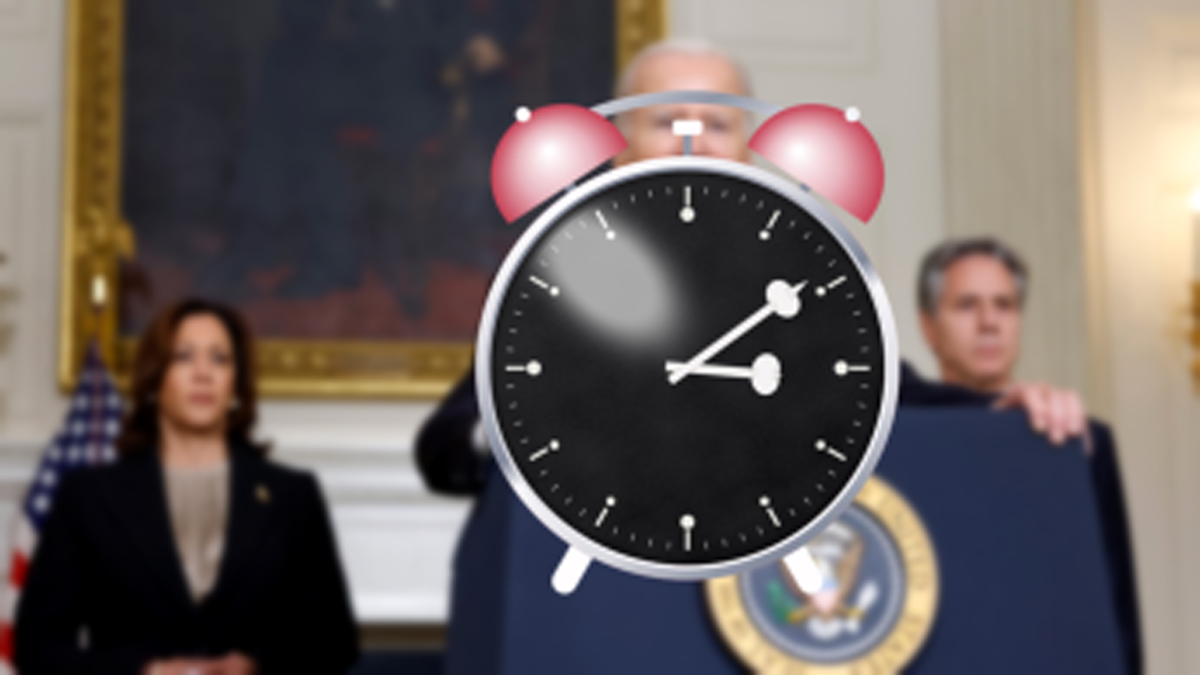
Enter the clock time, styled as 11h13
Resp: 3h09
